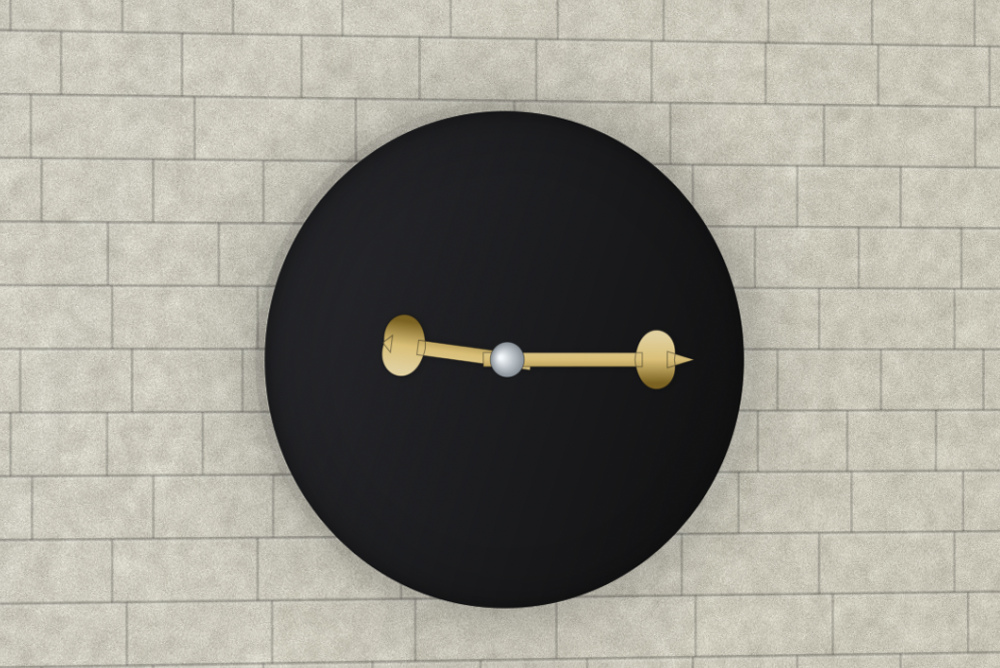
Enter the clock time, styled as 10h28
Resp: 9h15
